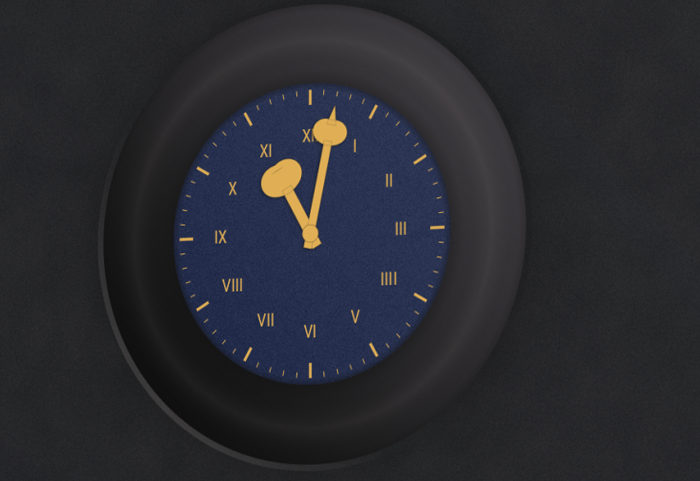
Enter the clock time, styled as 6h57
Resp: 11h02
